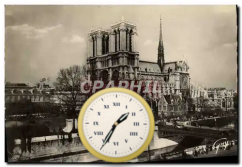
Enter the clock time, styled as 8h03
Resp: 1h35
